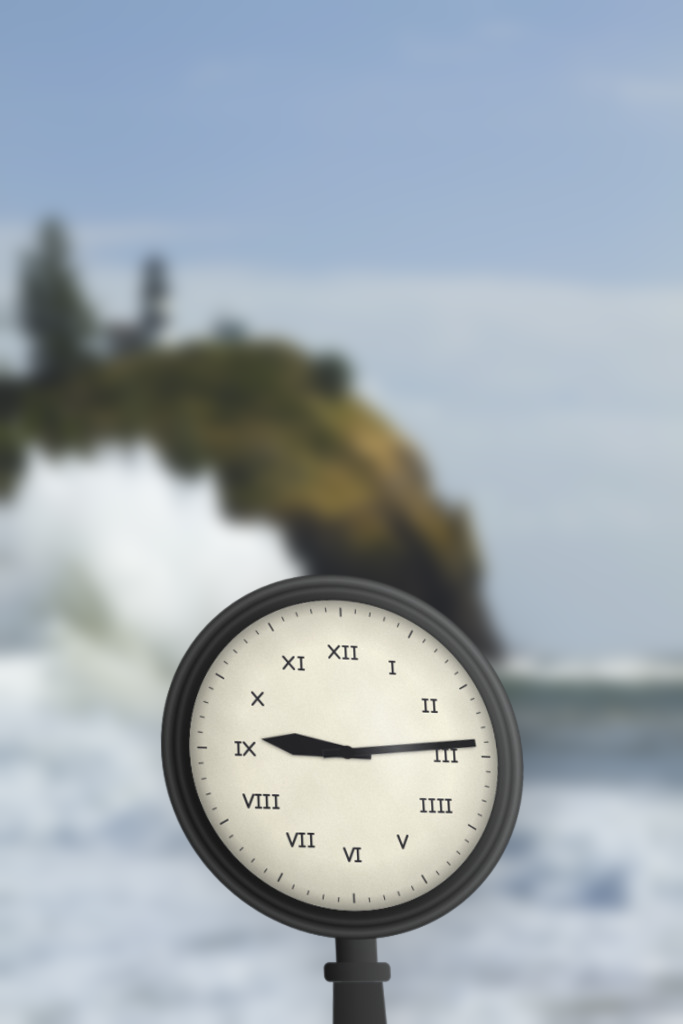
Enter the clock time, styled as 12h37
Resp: 9h14
